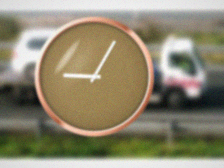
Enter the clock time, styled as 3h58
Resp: 9h05
